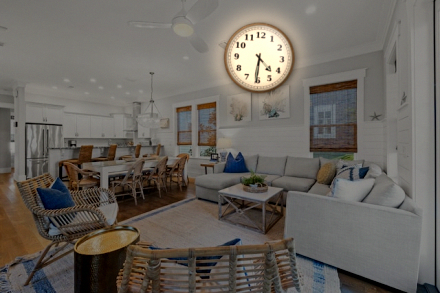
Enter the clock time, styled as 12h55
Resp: 4h31
